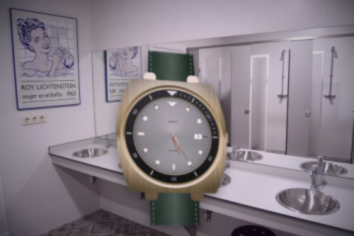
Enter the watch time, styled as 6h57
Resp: 5h25
